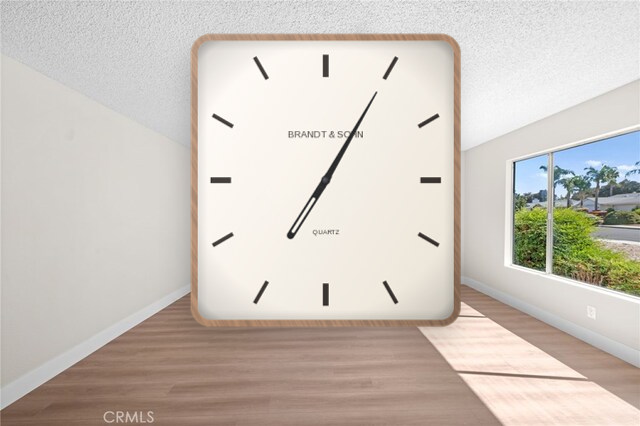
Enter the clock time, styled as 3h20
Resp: 7h05
